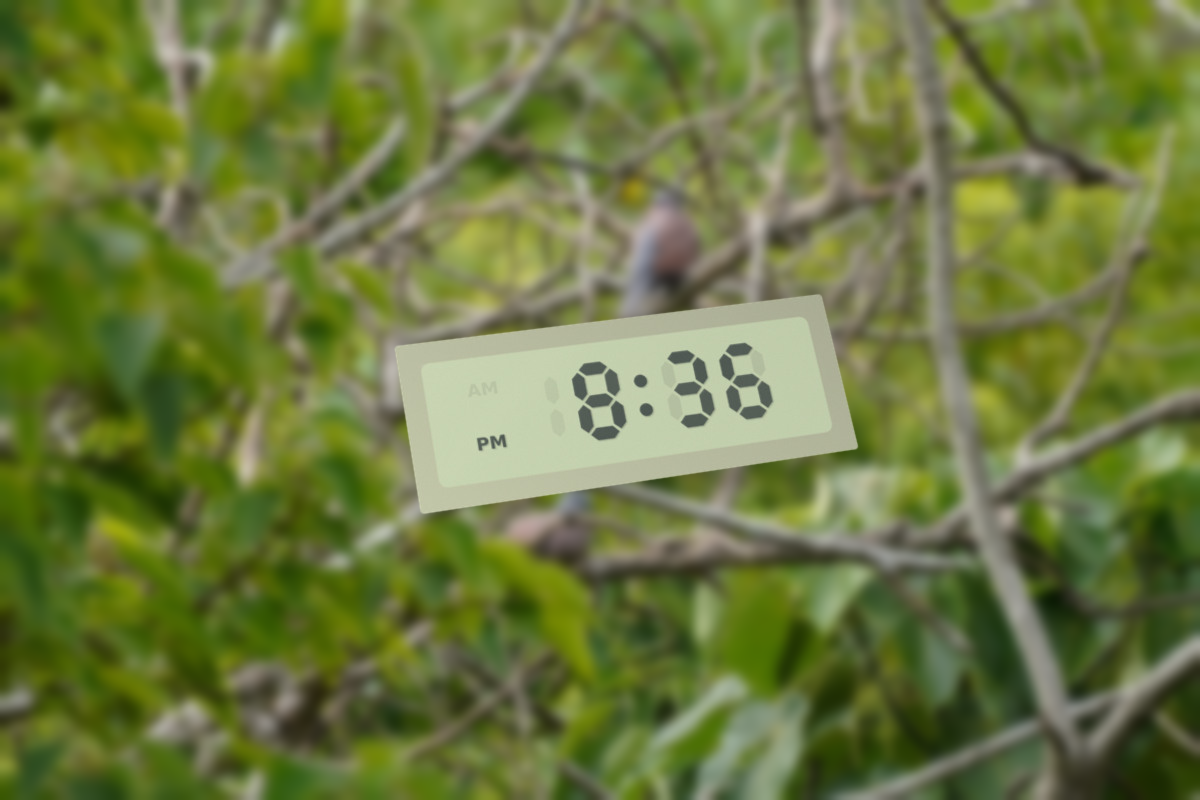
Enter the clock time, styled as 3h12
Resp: 8h36
